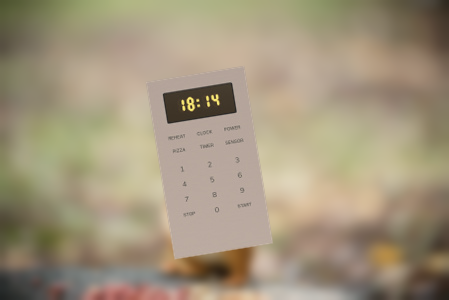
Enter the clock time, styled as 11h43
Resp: 18h14
